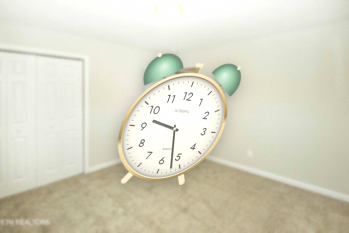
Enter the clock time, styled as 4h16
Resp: 9h27
